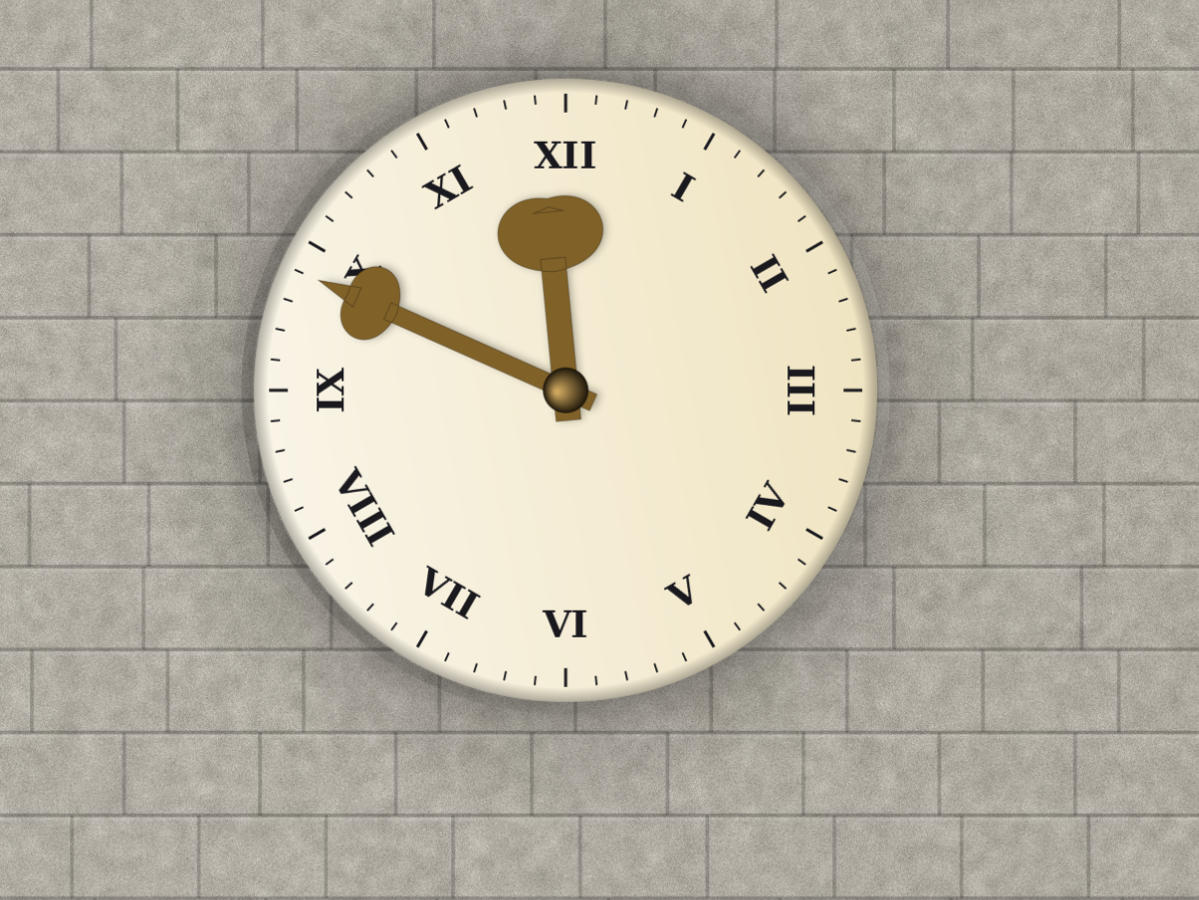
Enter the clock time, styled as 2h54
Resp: 11h49
